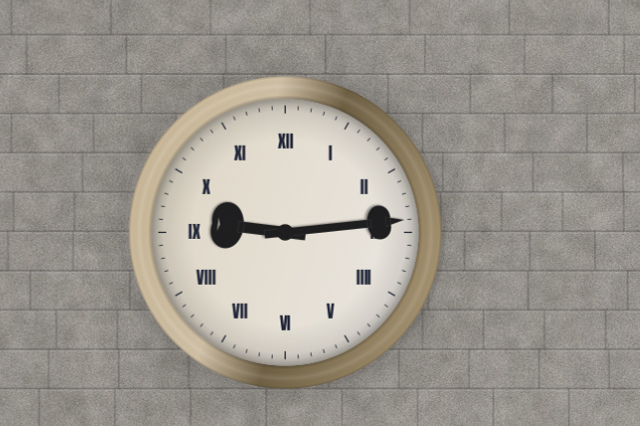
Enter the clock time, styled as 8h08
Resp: 9h14
